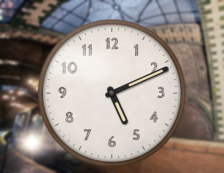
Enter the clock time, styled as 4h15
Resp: 5h11
